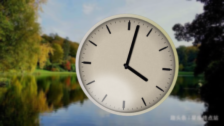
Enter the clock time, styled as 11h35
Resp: 4h02
